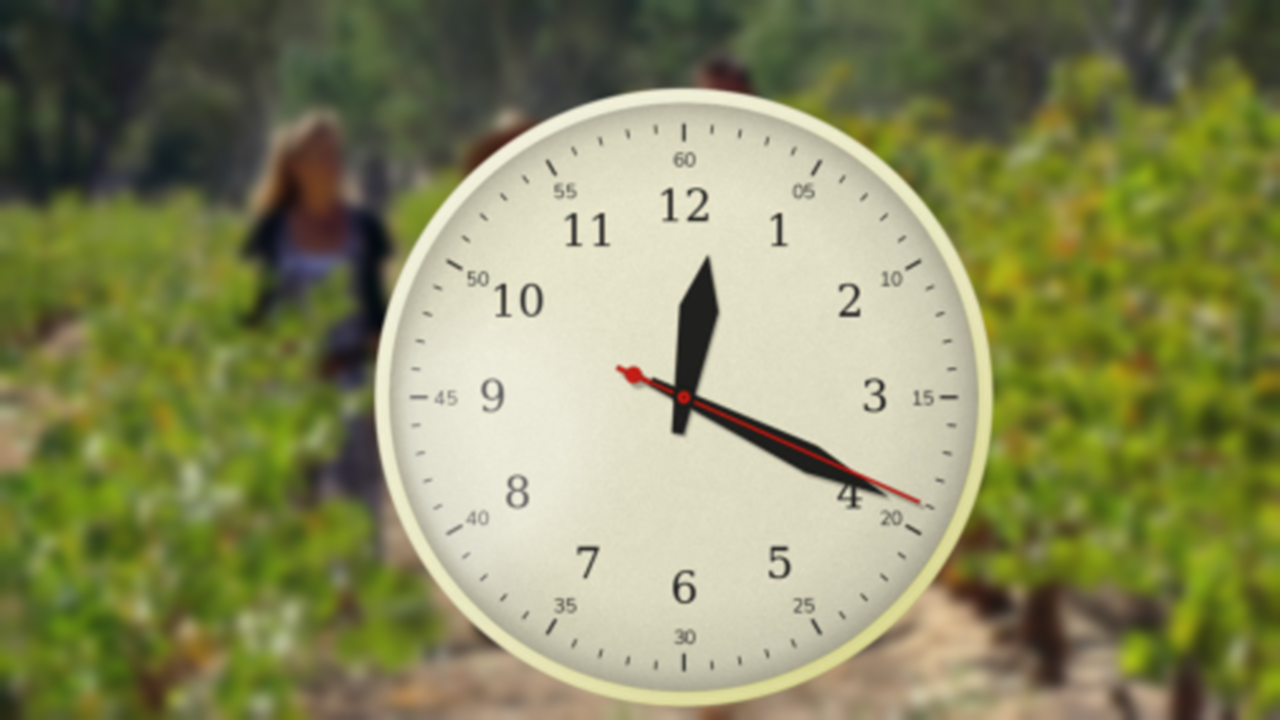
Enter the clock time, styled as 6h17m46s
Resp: 12h19m19s
